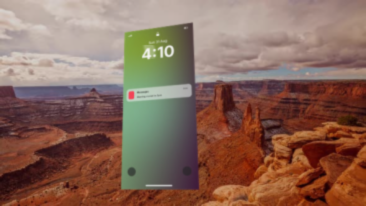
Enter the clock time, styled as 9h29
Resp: 4h10
